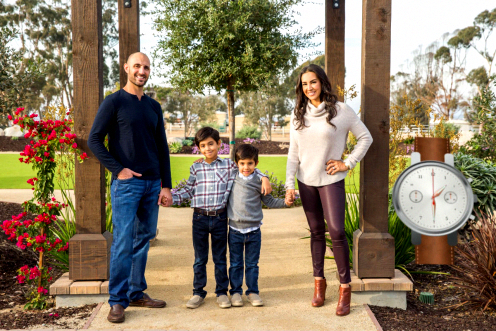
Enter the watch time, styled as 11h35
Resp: 1h30
